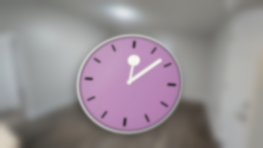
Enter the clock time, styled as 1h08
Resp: 12h08
